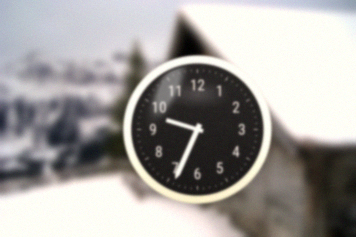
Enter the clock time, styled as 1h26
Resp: 9h34
